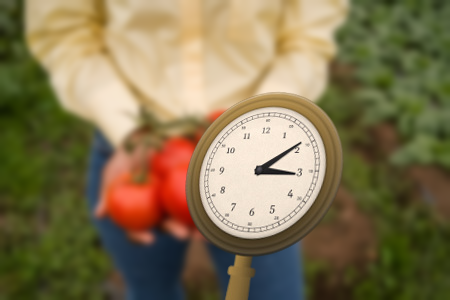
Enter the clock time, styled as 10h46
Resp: 3h09
